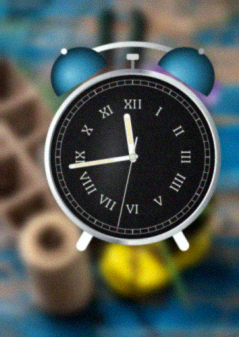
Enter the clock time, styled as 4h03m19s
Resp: 11h43m32s
